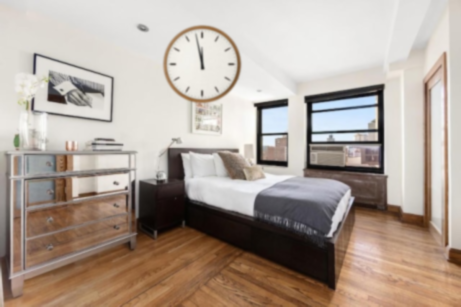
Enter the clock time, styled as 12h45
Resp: 11h58
